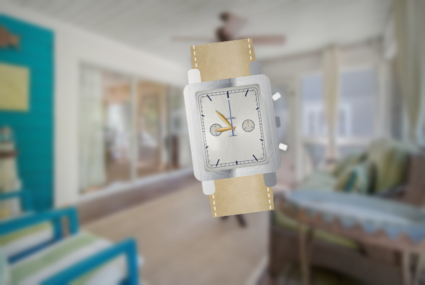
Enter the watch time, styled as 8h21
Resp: 8h54
